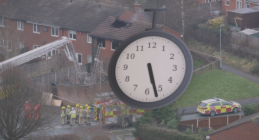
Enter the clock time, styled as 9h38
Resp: 5h27
